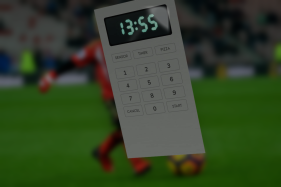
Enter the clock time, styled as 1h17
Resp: 13h55
